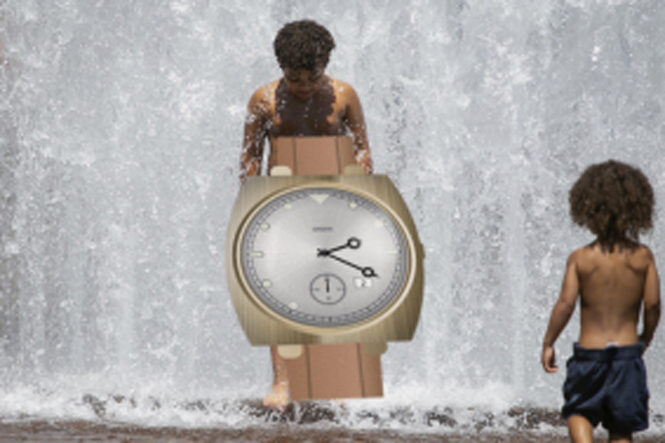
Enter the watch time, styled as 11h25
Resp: 2h20
